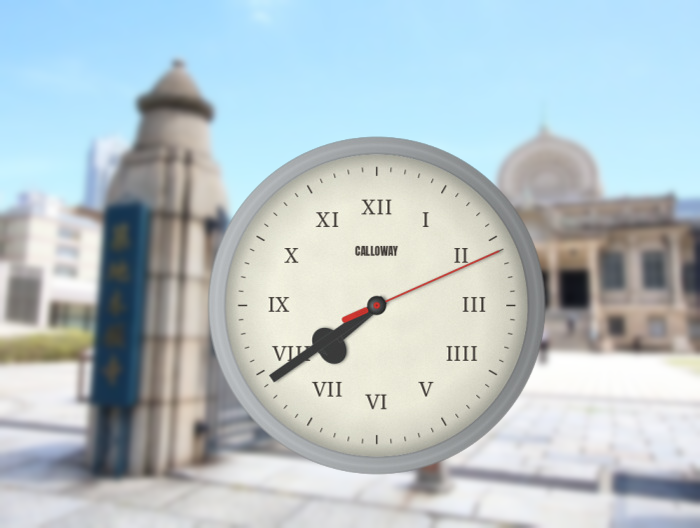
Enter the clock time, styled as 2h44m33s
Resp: 7h39m11s
